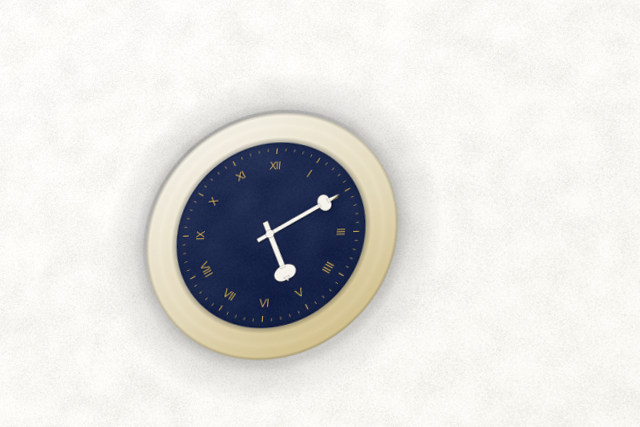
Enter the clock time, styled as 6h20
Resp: 5h10
